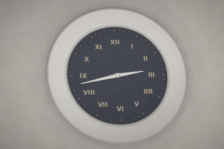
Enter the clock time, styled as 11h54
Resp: 2h43
